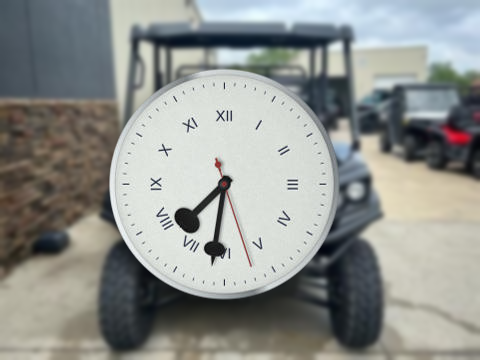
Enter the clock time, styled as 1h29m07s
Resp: 7h31m27s
